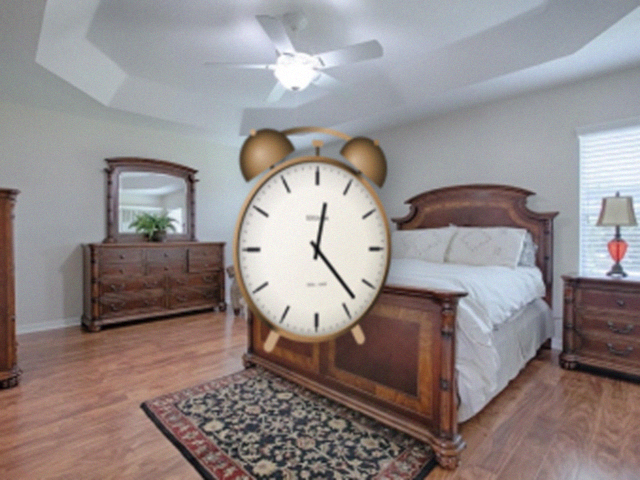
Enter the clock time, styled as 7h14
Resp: 12h23
